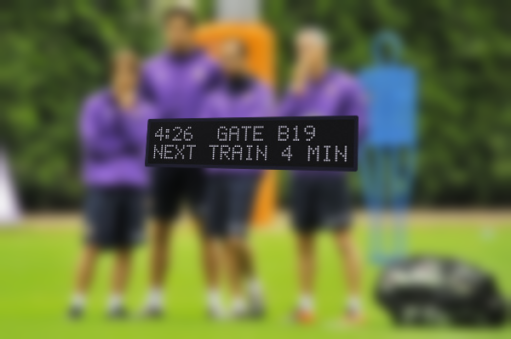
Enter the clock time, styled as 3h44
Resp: 4h26
